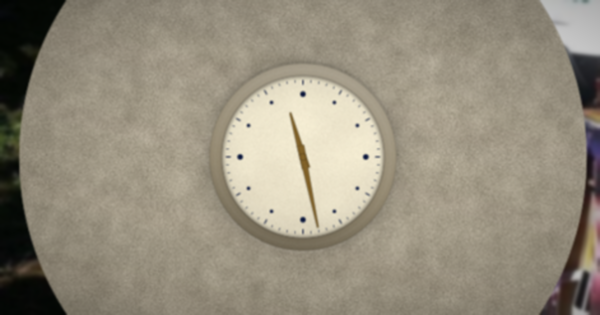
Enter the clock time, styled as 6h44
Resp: 11h28
